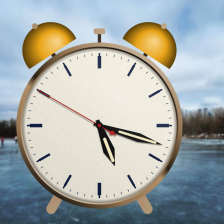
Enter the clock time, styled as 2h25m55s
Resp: 5h17m50s
